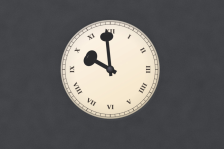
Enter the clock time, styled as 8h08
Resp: 9h59
